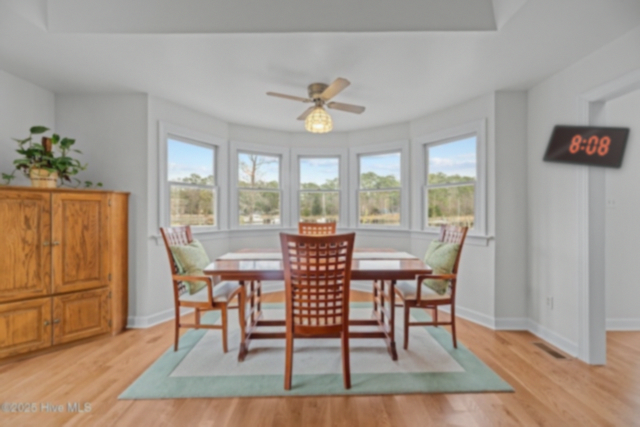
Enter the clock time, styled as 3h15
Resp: 8h08
